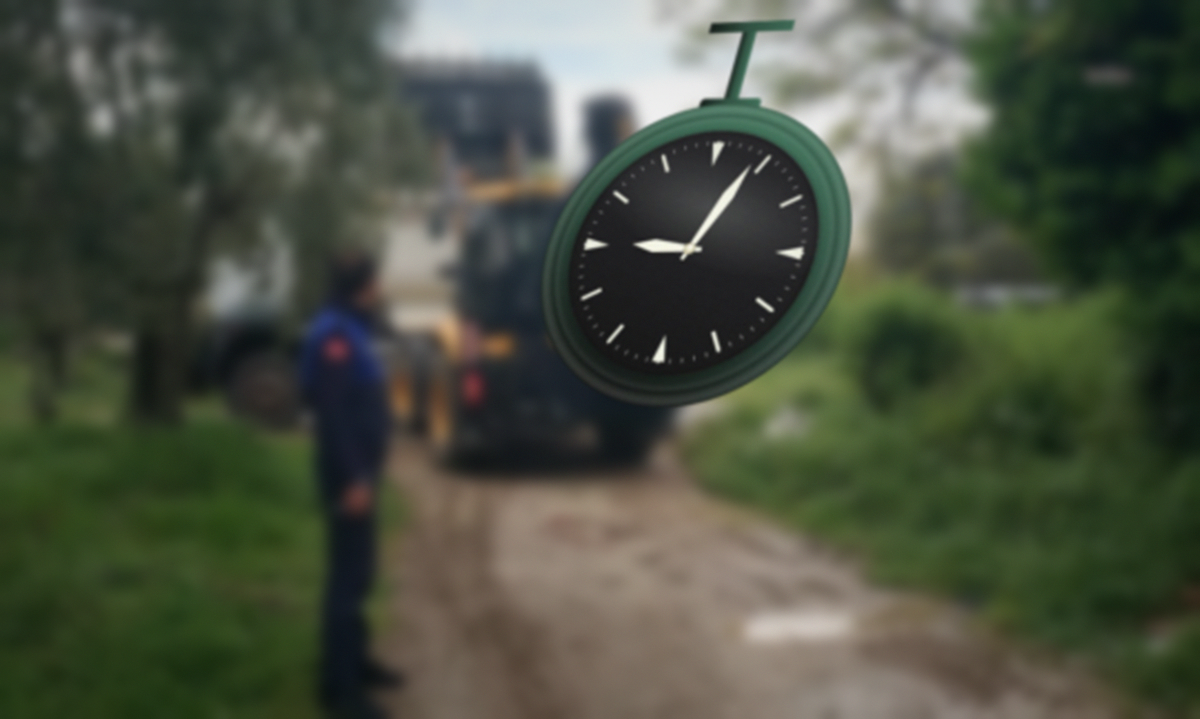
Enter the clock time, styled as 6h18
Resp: 9h04
